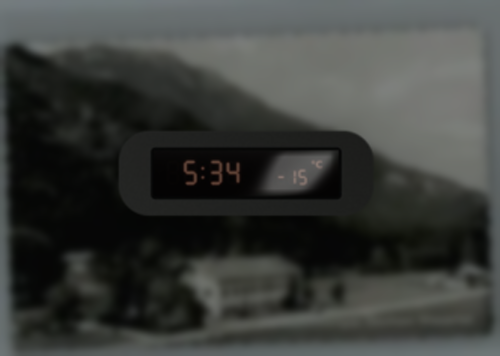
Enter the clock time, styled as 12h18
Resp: 5h34
